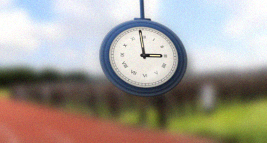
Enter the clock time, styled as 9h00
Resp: 2h59
